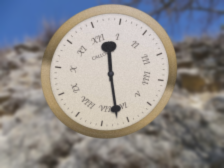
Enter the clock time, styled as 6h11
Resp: 12h32
